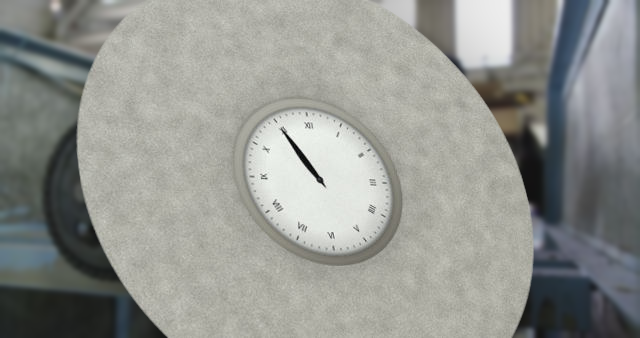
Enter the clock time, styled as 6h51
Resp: 10h55
